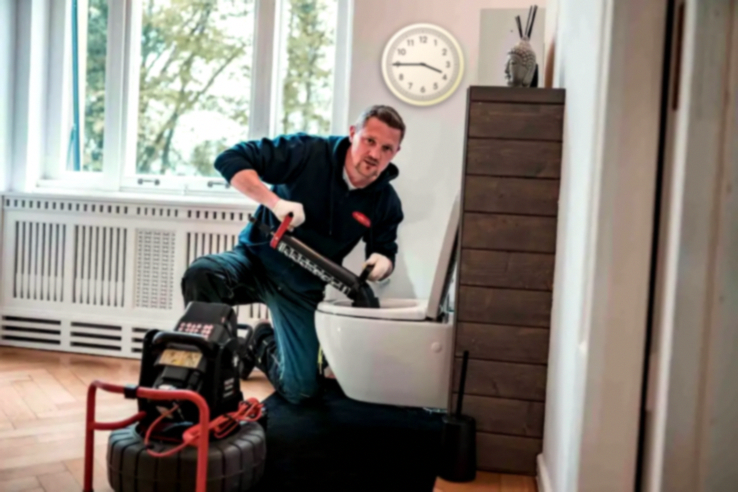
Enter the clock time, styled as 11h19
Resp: 3h45
